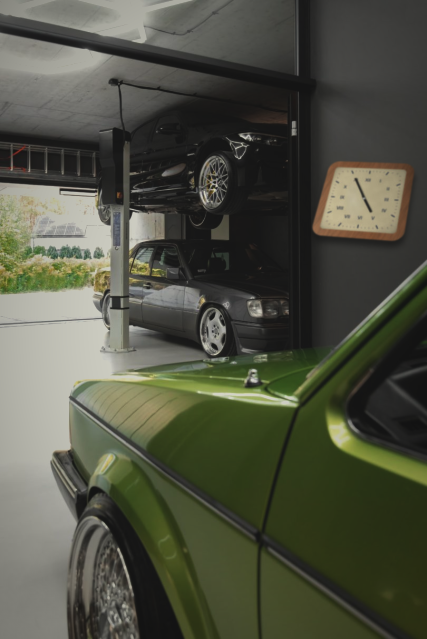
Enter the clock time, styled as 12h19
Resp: 4h55
